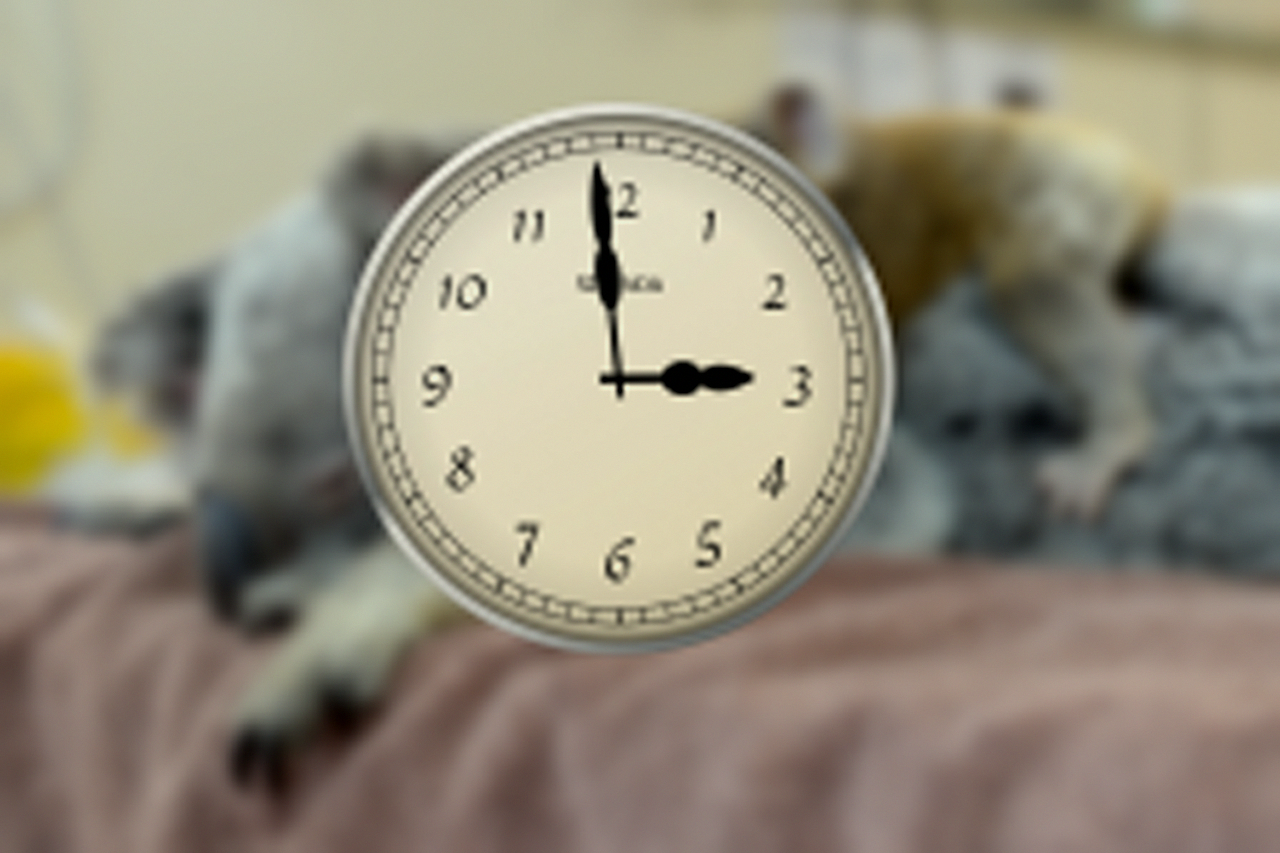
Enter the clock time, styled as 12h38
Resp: 2h59
